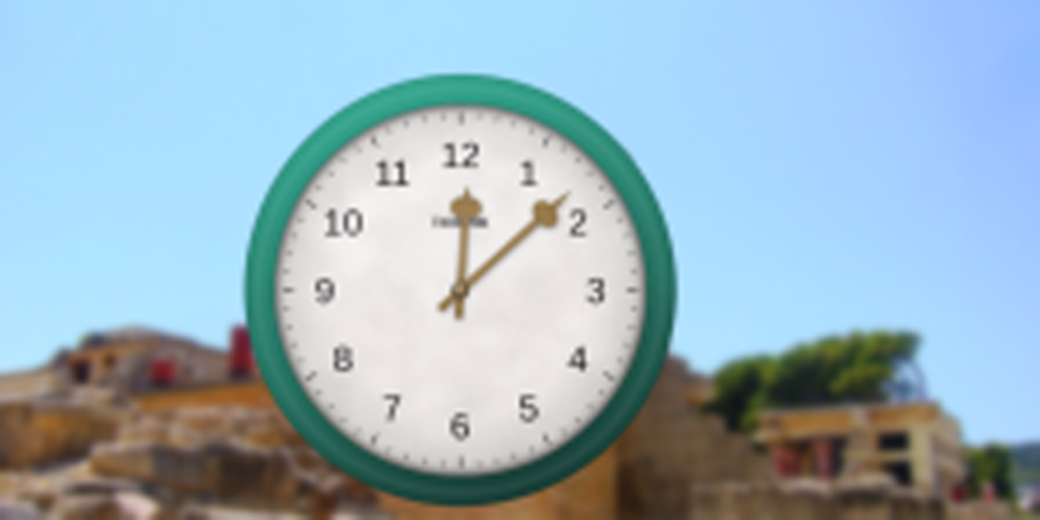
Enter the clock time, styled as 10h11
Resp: 12h08
